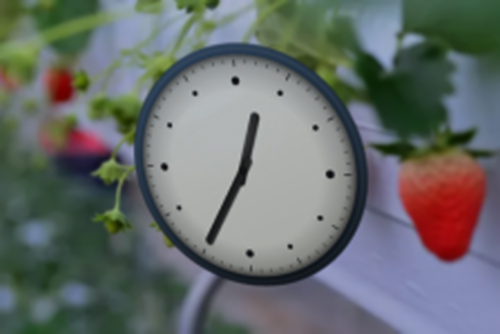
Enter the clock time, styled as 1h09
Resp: 12h35
